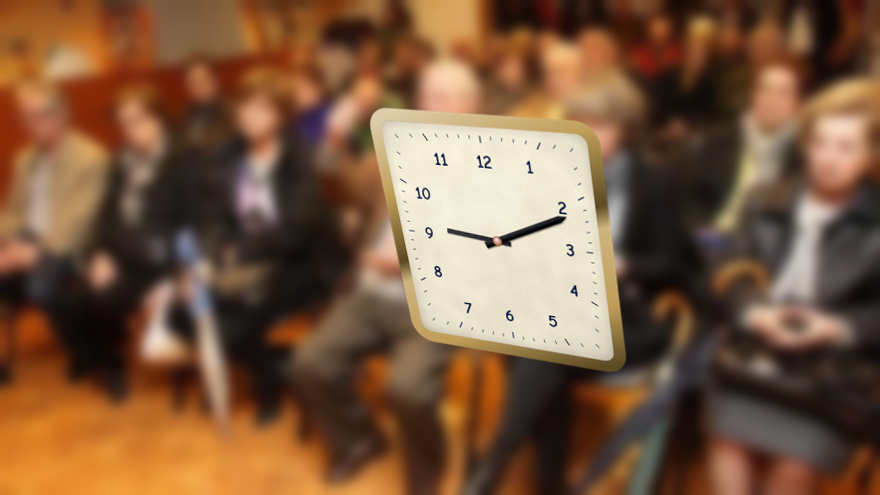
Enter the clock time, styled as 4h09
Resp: 9h11
